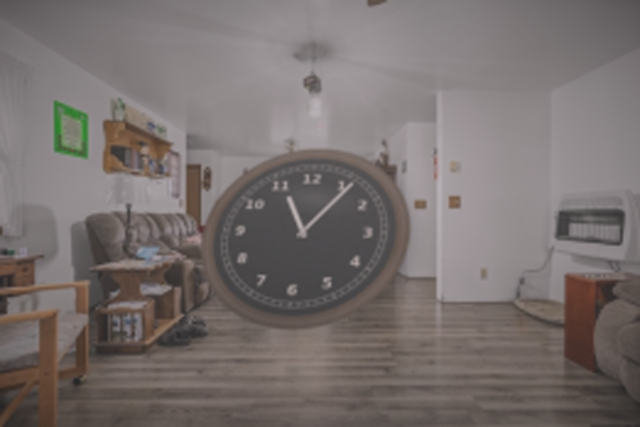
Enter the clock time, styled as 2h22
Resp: 11h06
